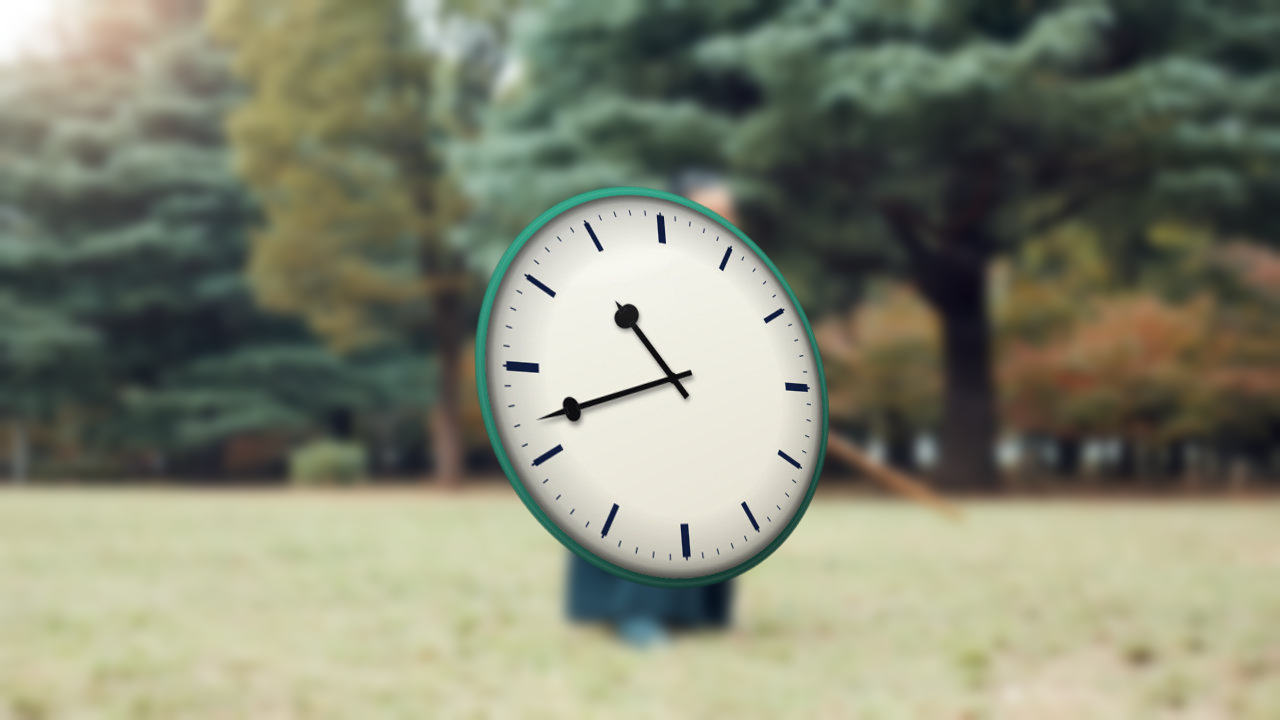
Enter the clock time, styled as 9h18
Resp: 10h42
